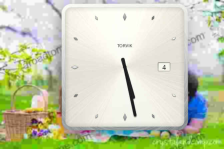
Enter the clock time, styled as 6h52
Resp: 5h28
